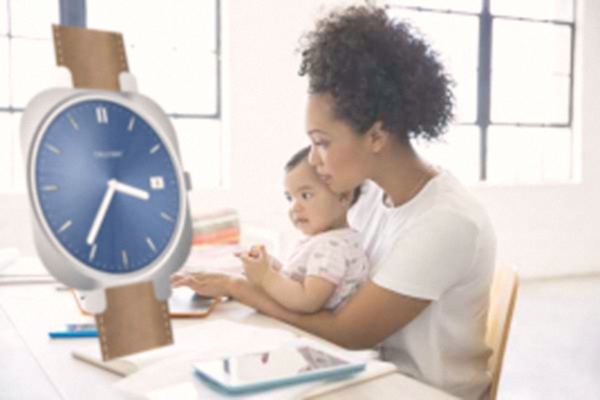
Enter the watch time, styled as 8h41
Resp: 3h36
